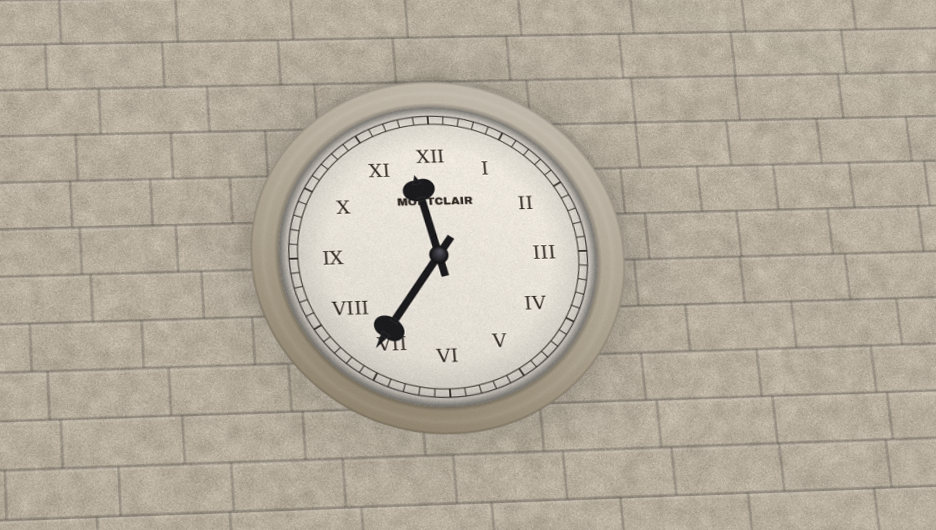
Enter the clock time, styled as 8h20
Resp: 11h36
